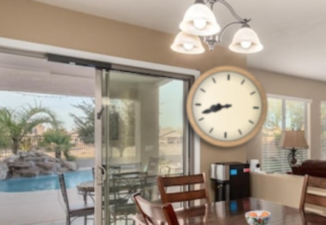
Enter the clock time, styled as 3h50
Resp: 8h42
